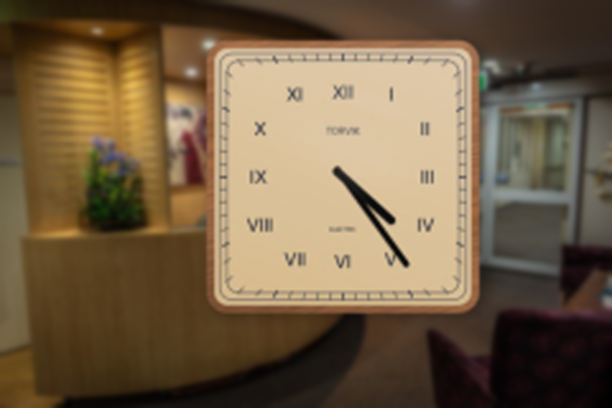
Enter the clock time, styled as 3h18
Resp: 4h24
